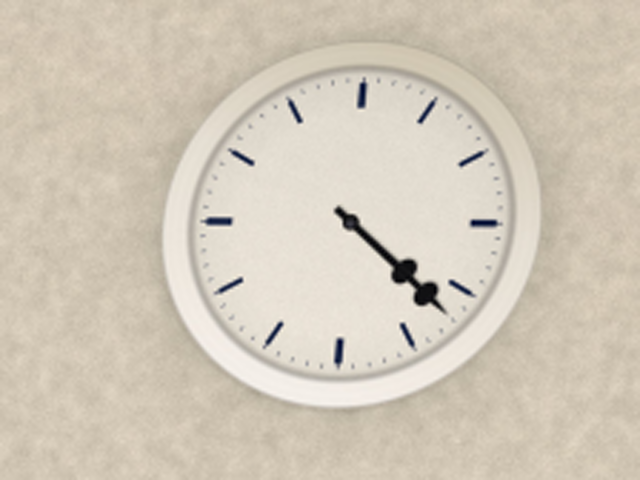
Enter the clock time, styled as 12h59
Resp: 4h22
